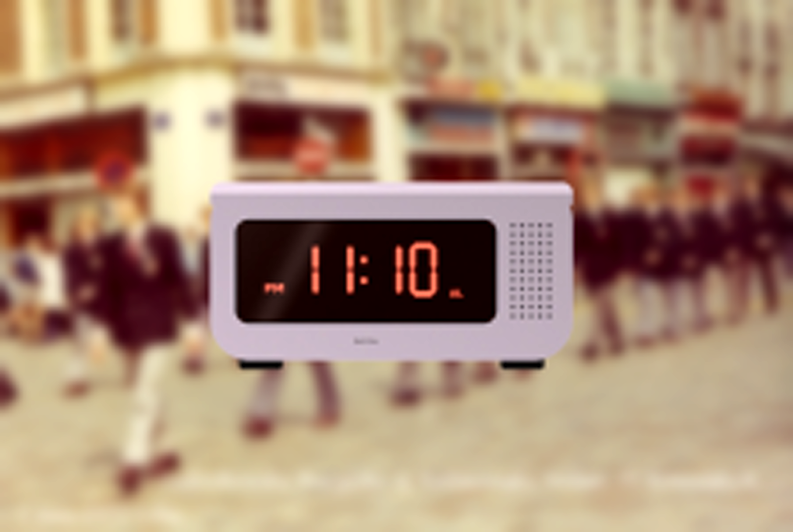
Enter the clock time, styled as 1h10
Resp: 11h10
